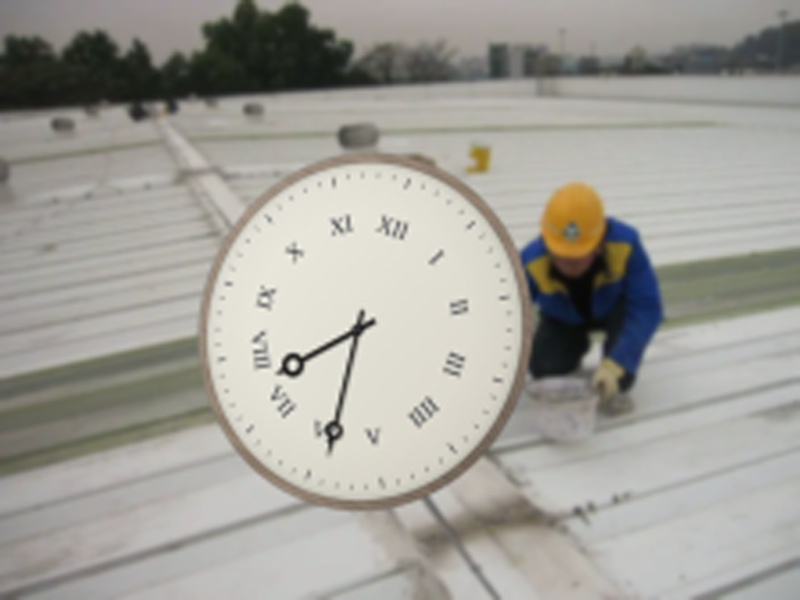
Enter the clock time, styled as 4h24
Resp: 7h29
